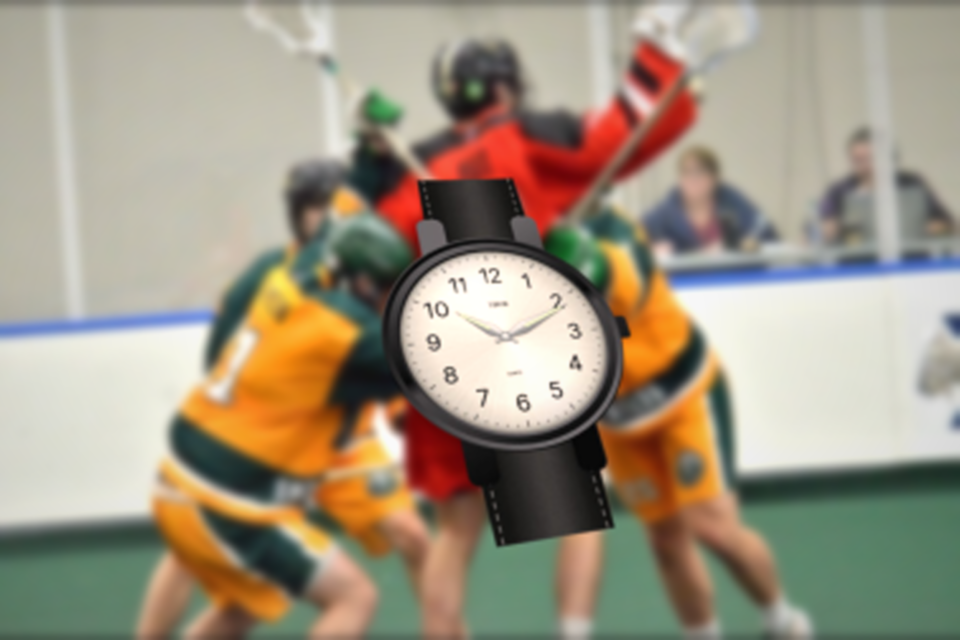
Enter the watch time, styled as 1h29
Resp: 10h11
